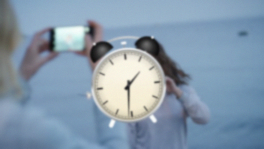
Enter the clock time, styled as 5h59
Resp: 1h31
